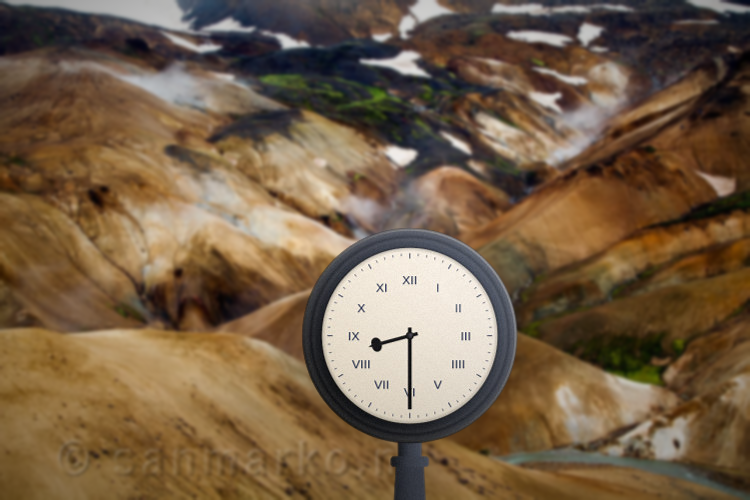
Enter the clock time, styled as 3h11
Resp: 8h30
